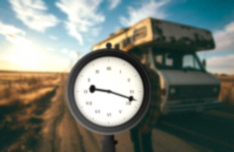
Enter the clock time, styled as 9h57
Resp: 9h18
